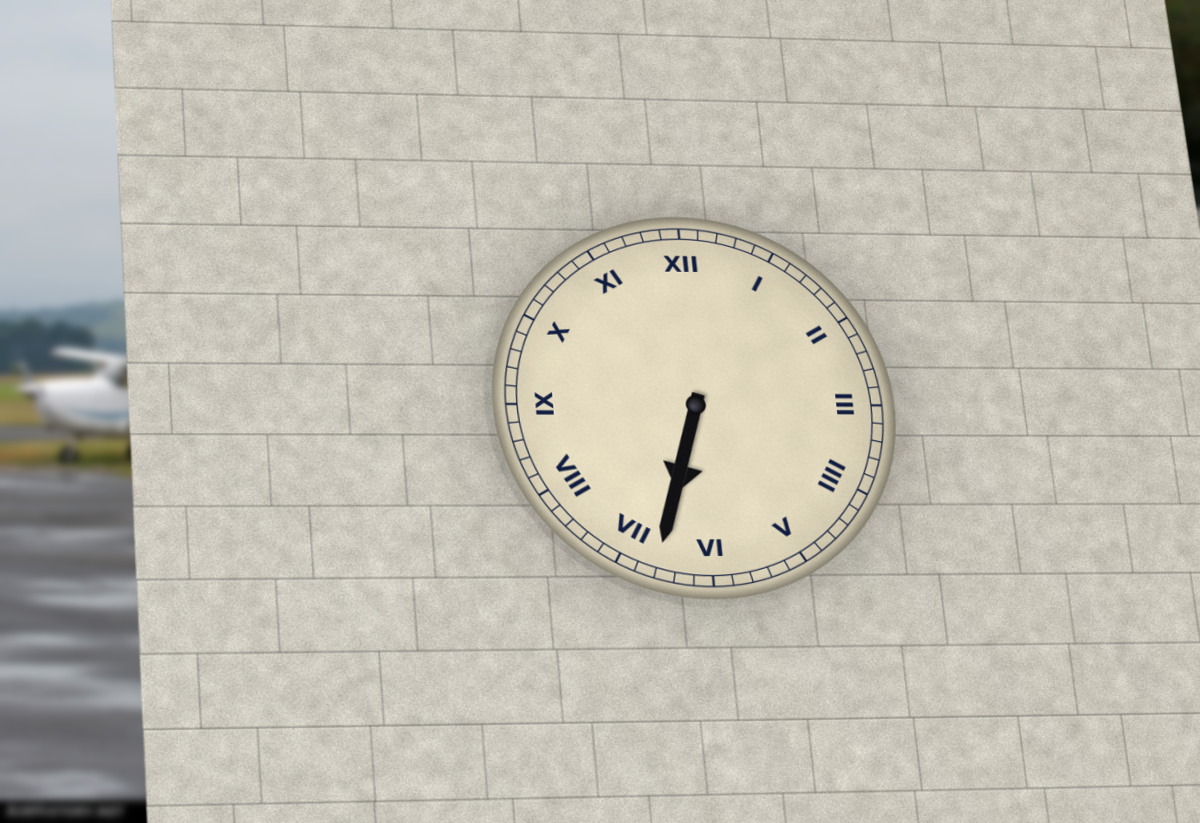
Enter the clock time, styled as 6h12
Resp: 6h33
